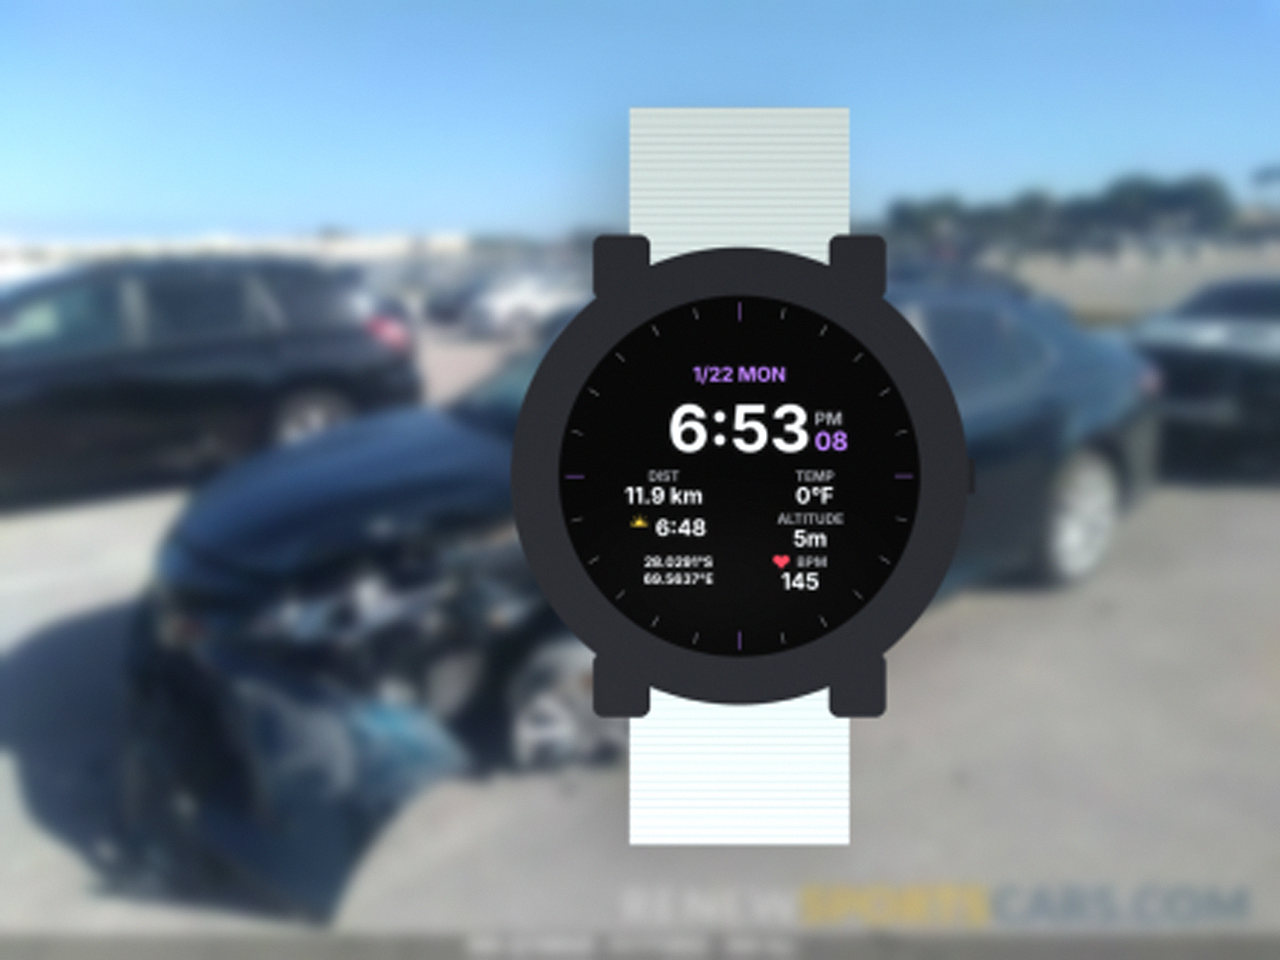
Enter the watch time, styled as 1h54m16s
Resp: 6h53m08s
